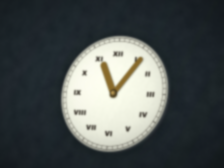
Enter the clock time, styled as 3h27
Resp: 11h06
